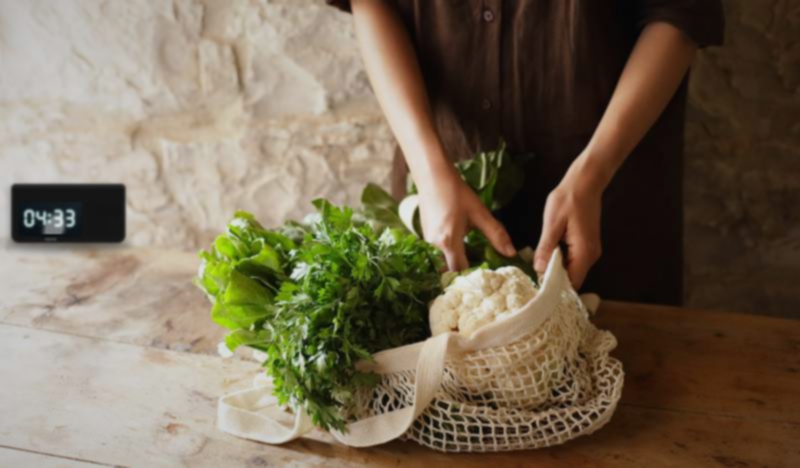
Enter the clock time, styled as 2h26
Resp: 4h33
